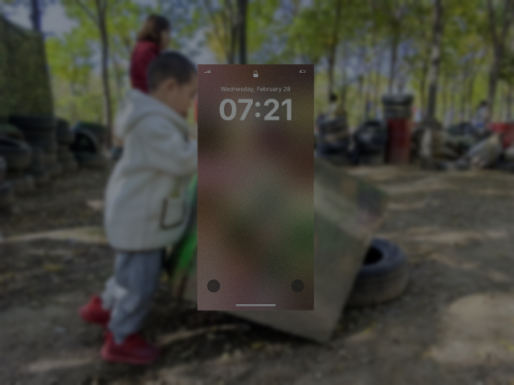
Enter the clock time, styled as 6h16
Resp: 7h21
